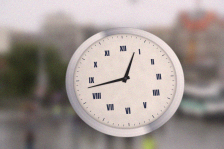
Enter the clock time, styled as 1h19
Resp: 12h43
